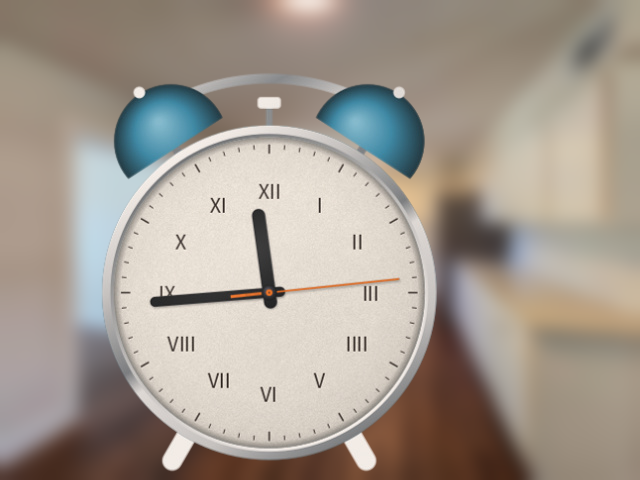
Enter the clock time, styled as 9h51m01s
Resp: 11h44m14s
